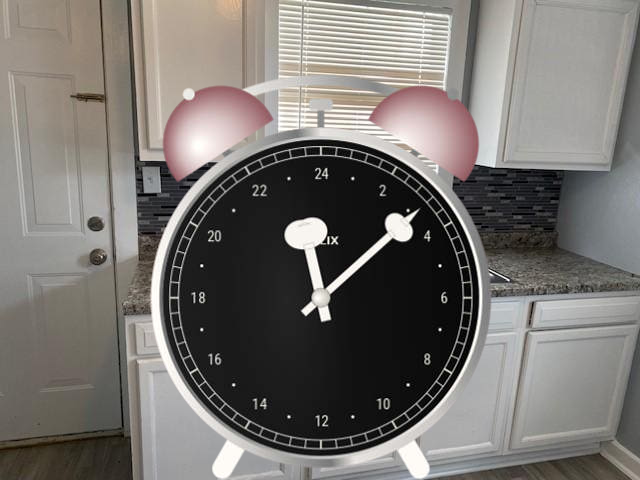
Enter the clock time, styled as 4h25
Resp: 23h08
